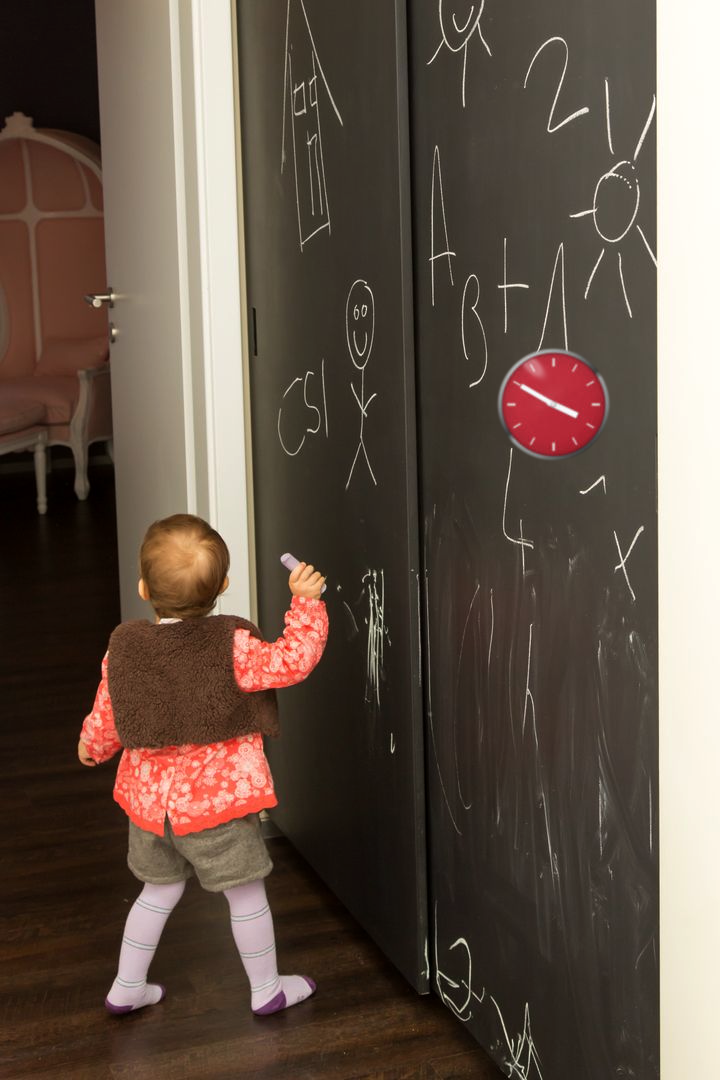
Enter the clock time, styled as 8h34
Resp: 3h50
